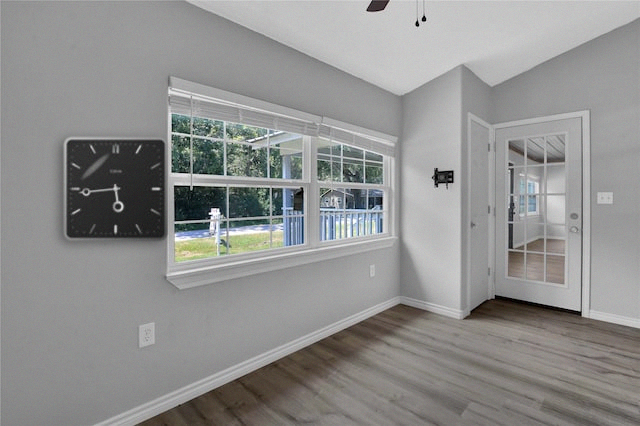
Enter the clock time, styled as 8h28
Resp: 5h44
